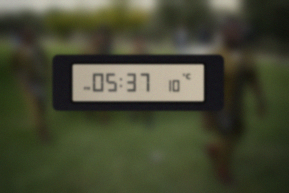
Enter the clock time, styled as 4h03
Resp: 5h37
